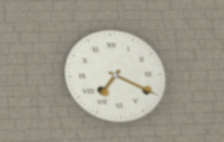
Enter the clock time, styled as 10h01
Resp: 7h20
